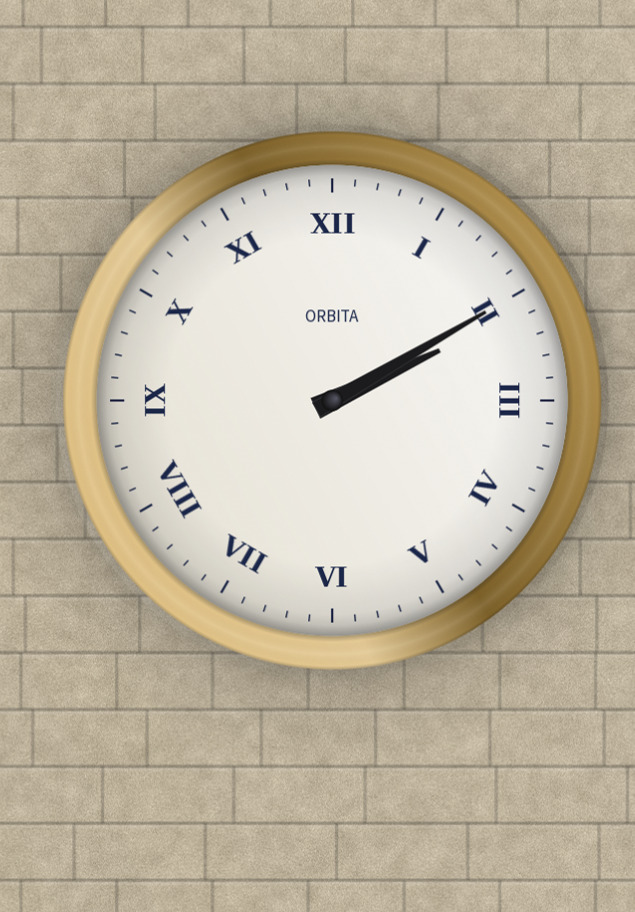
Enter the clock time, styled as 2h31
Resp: 2h10
